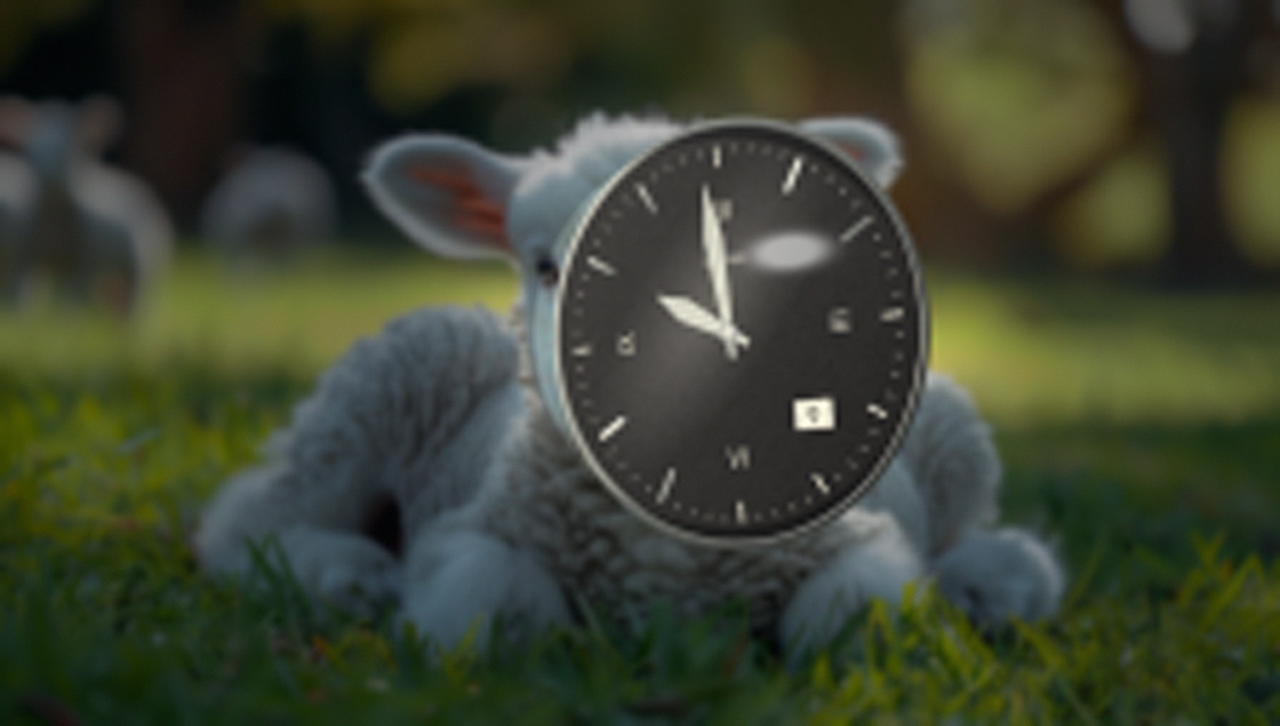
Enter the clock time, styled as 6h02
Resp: 9h59
